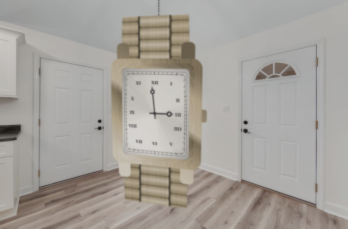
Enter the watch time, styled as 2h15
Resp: 2h59
